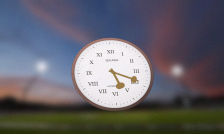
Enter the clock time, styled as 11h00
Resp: 5h19
